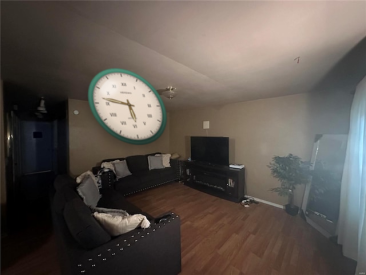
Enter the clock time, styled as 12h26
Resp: 5h47
